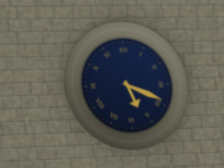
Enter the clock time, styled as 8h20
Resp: 5h19
